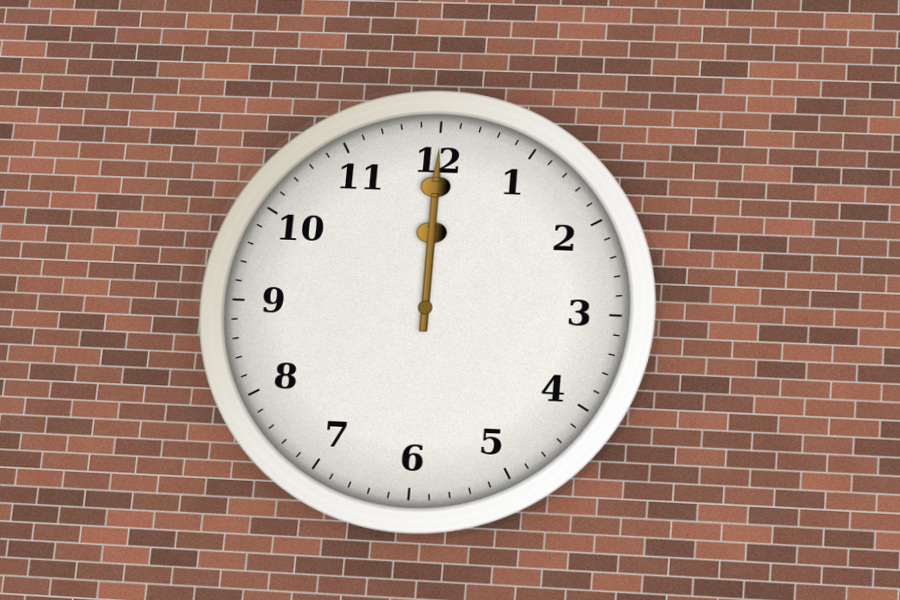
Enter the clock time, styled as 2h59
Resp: 12h00
